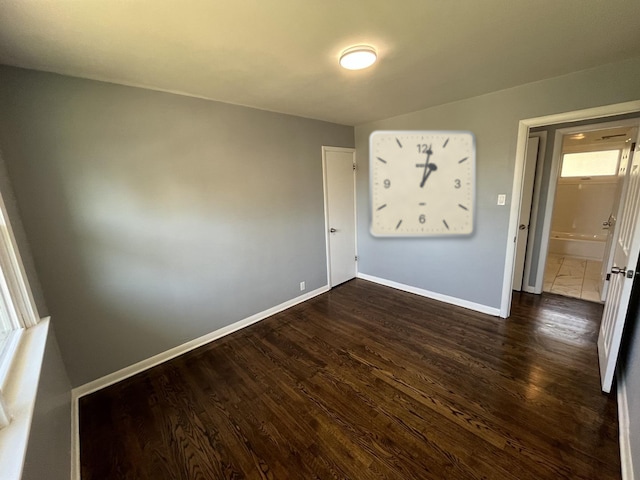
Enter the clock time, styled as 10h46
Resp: 1h02
